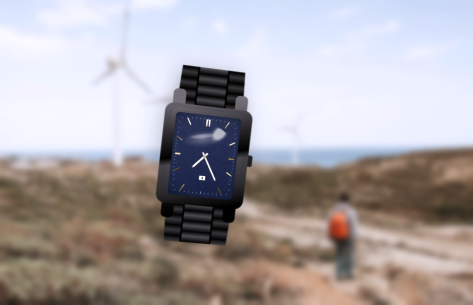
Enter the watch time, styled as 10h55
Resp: 7h25
